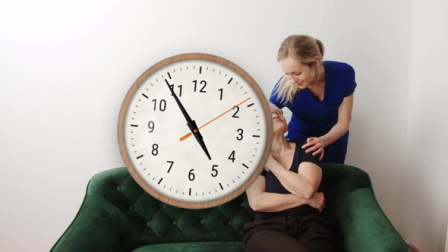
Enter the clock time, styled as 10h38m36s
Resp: 4h54m09s
